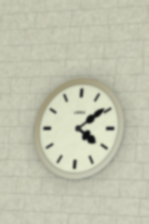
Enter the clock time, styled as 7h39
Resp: 4h09
